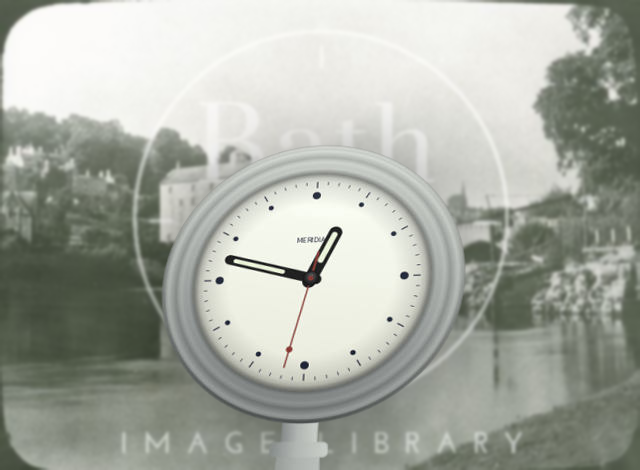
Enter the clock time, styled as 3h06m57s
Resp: 12h47m32s
